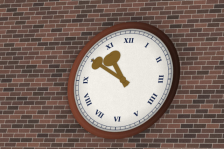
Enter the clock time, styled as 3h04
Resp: 10h50
